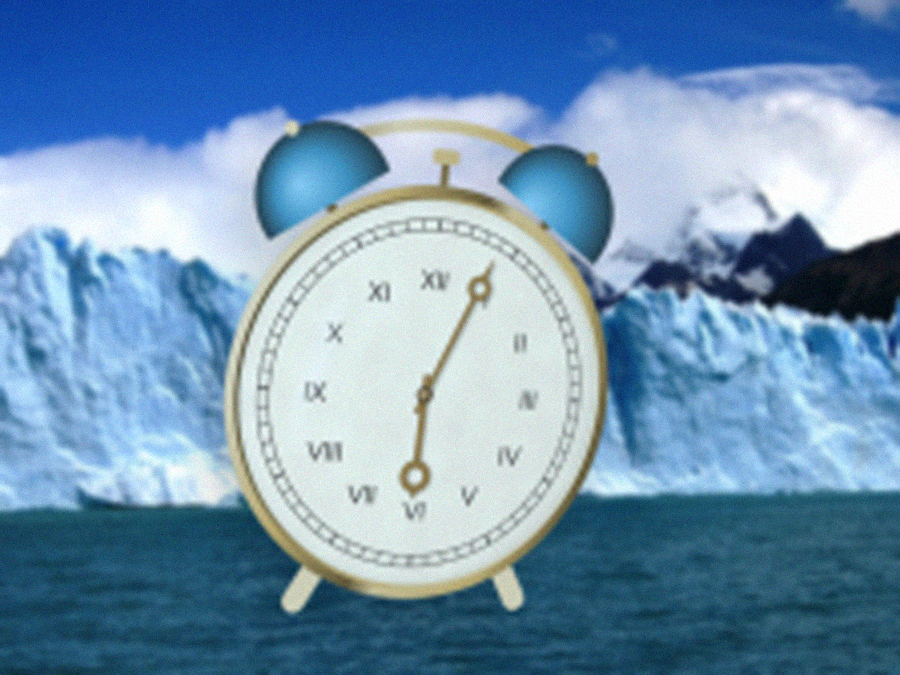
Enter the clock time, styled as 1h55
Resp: 6h04
